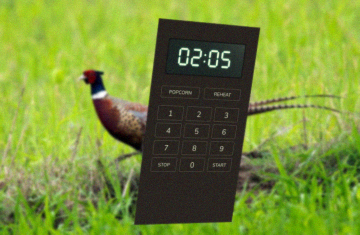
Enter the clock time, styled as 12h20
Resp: 2h05
